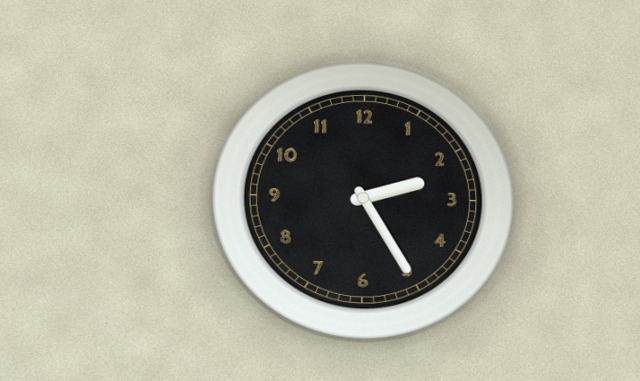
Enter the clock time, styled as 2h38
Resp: 2h25
